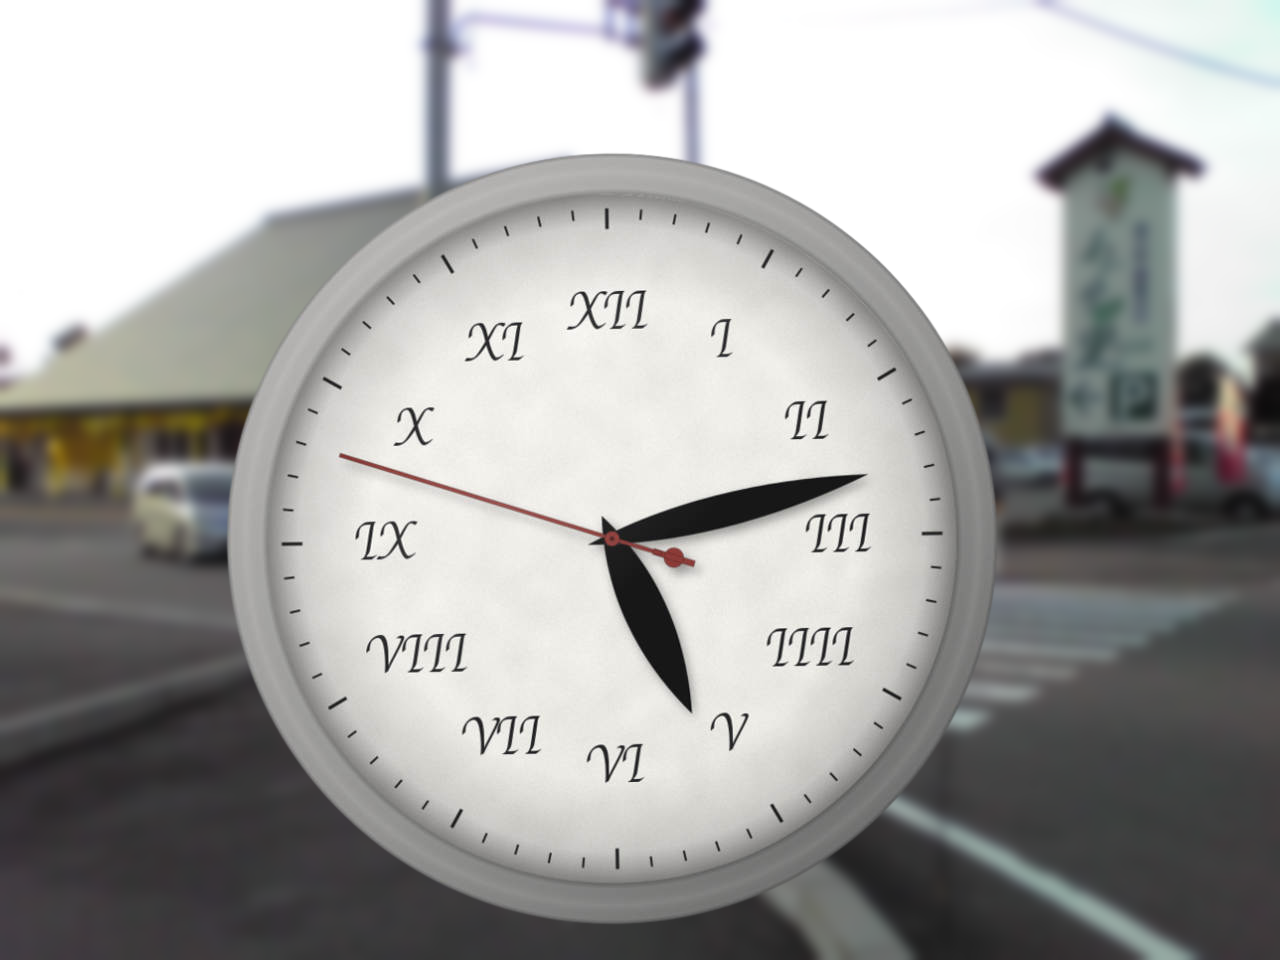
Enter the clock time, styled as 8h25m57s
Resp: 5h12m48s
